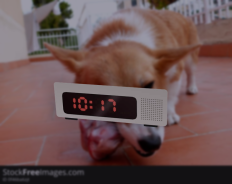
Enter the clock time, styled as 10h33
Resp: 10h17
